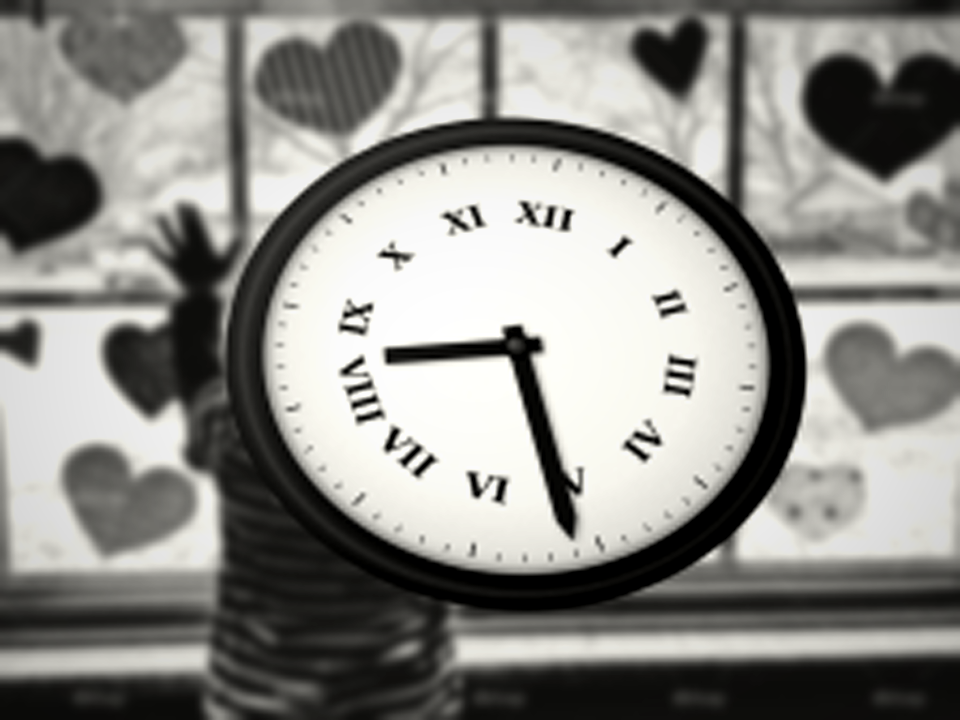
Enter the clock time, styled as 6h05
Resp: 8h26
